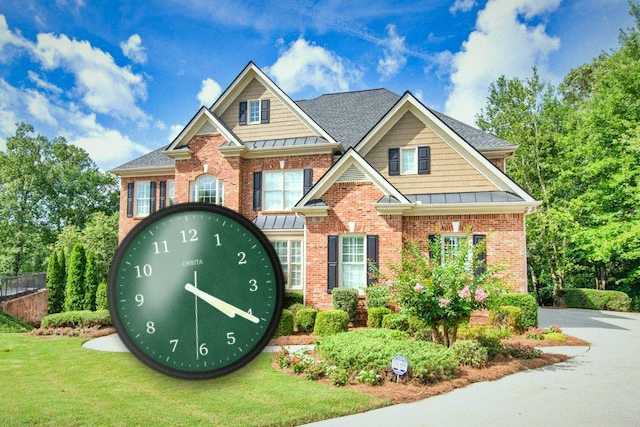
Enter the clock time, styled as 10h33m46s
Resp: 4h20m31s
